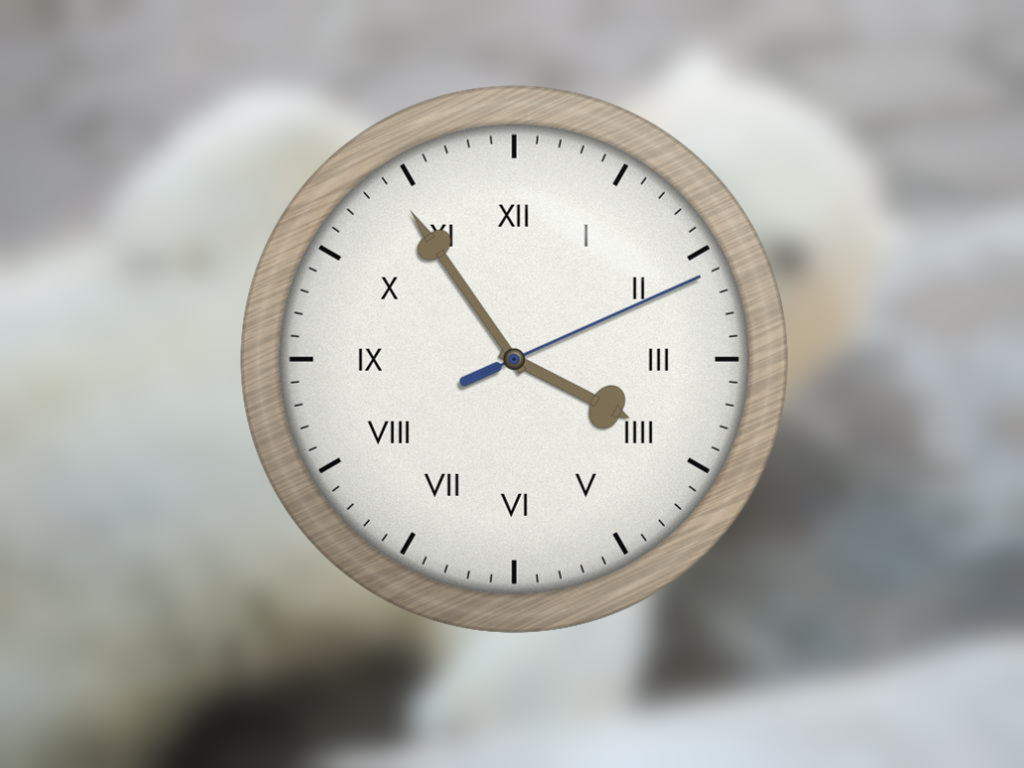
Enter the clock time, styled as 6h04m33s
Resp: 3h54m11s
